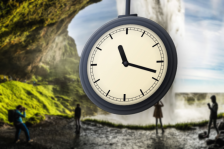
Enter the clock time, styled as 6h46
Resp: 11h18
